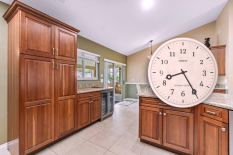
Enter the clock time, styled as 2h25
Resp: 8h25
